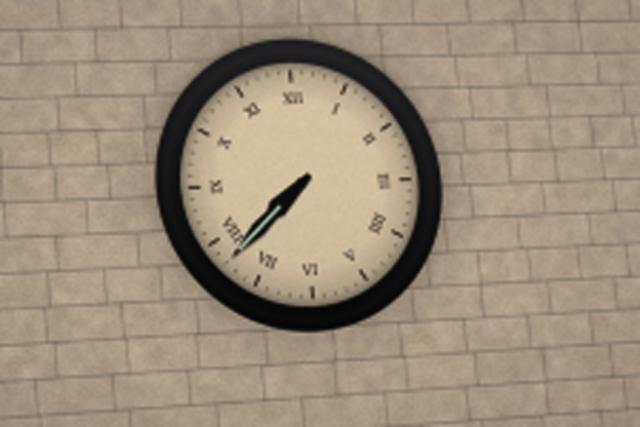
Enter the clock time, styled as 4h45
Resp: 7h38
